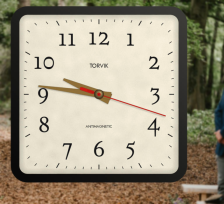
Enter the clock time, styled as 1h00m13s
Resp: 9h46m18s
